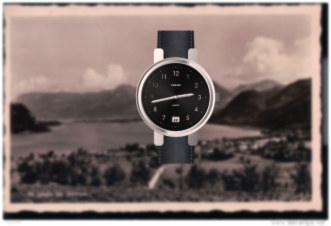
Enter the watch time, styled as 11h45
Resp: 2h43
